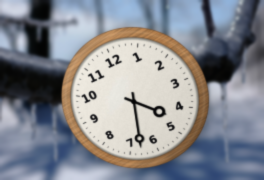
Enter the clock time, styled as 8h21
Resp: 4h33
